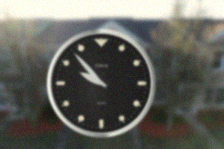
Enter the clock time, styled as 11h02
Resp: 9h53
